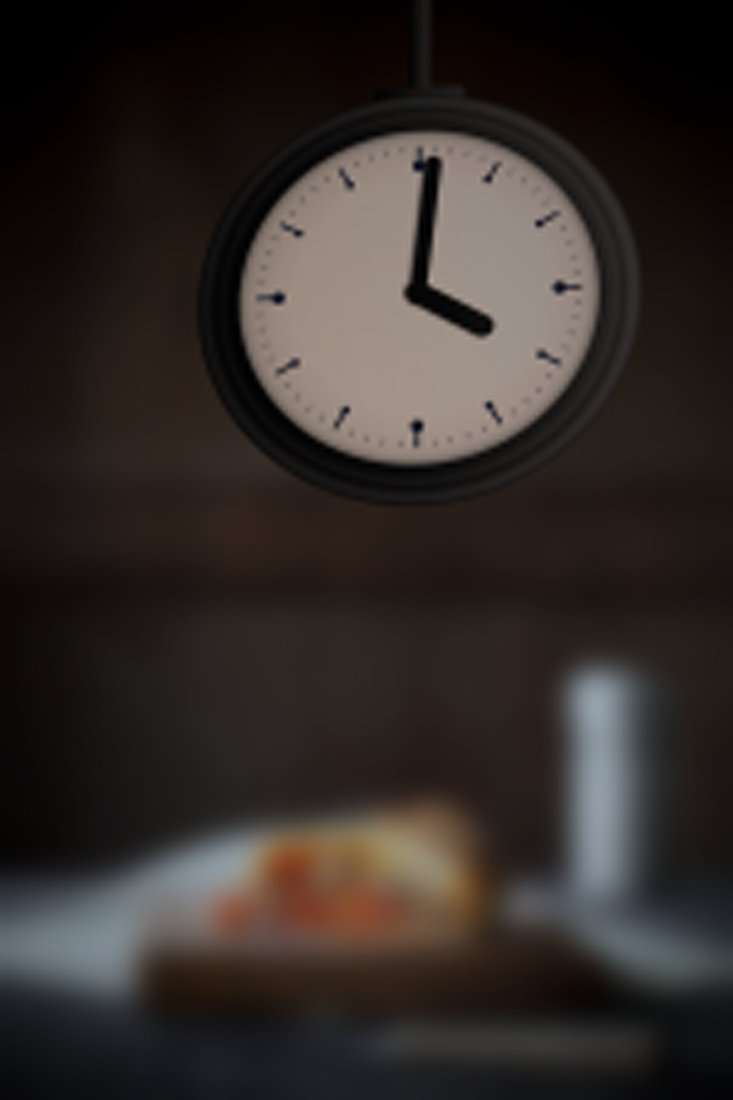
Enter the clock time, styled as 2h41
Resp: 4h01
